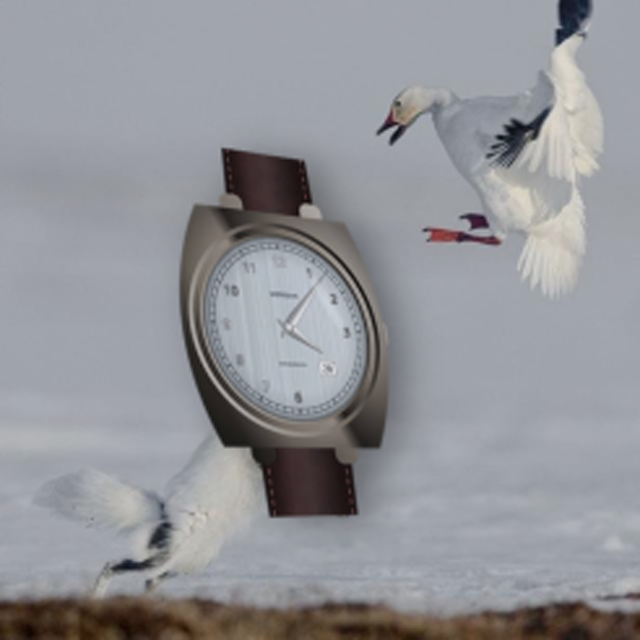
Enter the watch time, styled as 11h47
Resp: 4h07
